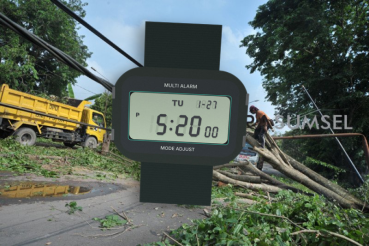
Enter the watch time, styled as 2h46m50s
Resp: 5h20m00s
